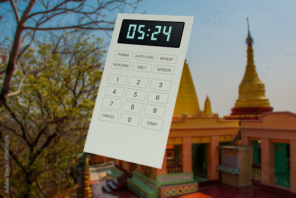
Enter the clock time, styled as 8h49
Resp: 5h24
